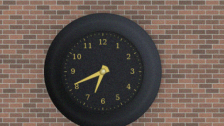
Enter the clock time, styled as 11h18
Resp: 6h41
